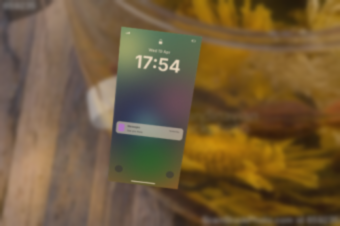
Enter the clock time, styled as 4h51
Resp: 17h54
